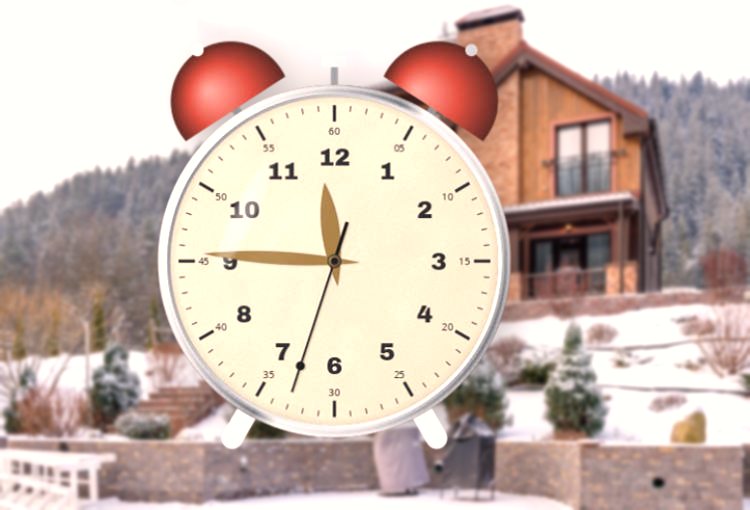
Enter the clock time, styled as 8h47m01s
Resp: 11h45m33s
